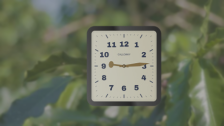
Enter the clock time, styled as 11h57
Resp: 9h14
